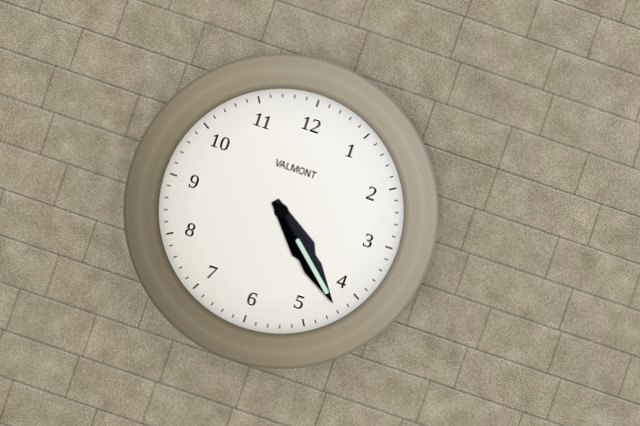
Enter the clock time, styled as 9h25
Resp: 4h22
